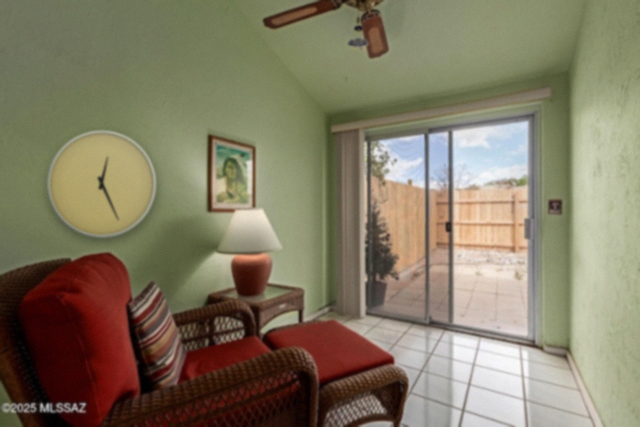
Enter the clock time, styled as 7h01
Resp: 12h26
